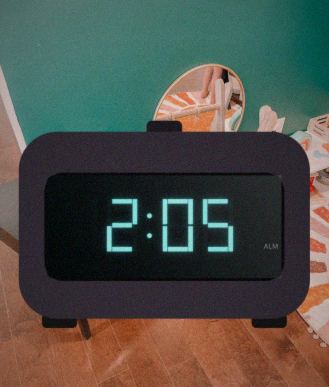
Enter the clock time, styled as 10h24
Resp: 2h05
